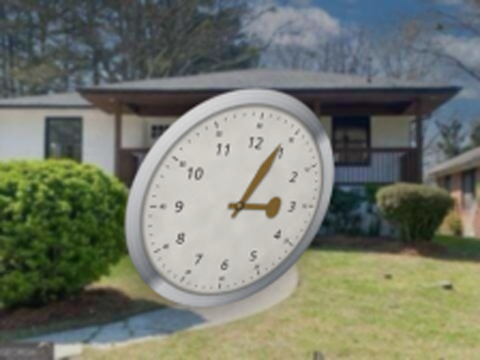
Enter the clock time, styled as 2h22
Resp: 3h04
